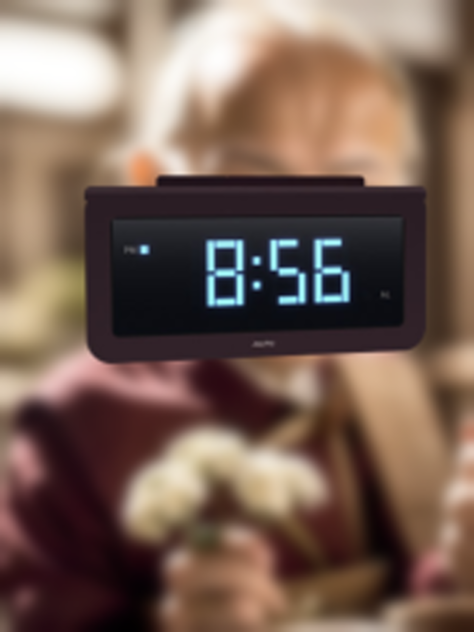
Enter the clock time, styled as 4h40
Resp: 8h56
